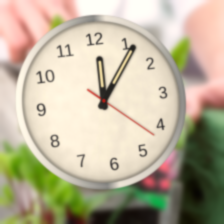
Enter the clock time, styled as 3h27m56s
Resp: 12h06m22s
